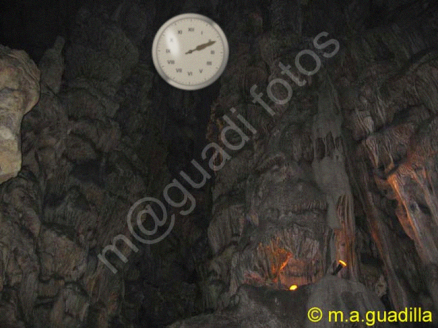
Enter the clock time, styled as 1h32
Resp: 2h11
